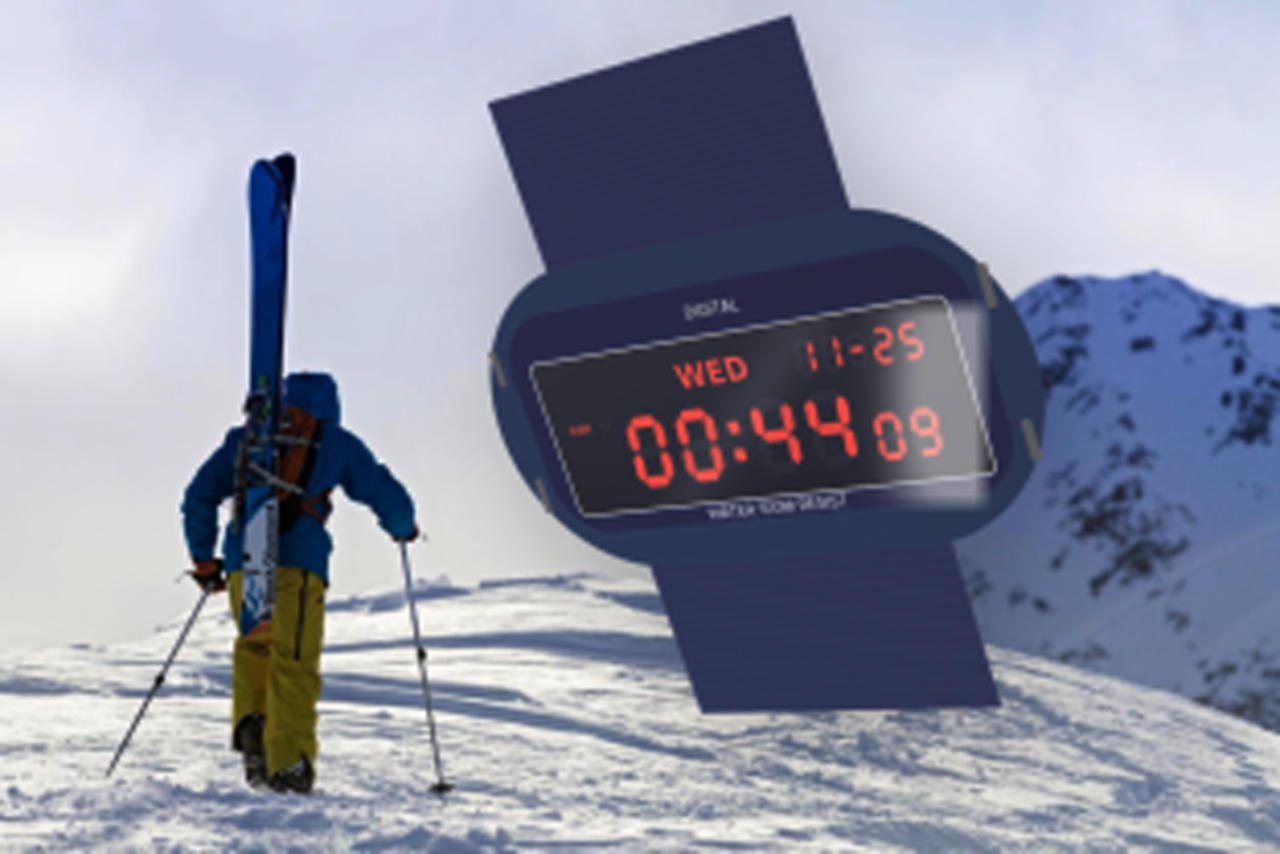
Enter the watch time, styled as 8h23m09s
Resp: 0h44m09s
